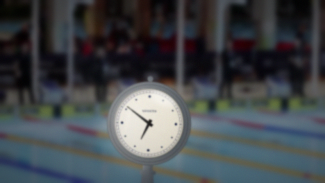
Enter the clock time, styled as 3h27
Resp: 6h51
